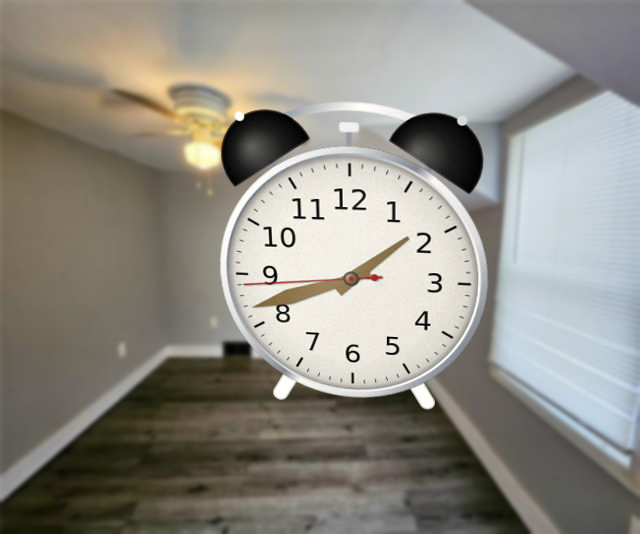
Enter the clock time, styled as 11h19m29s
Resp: 1h41m44s
